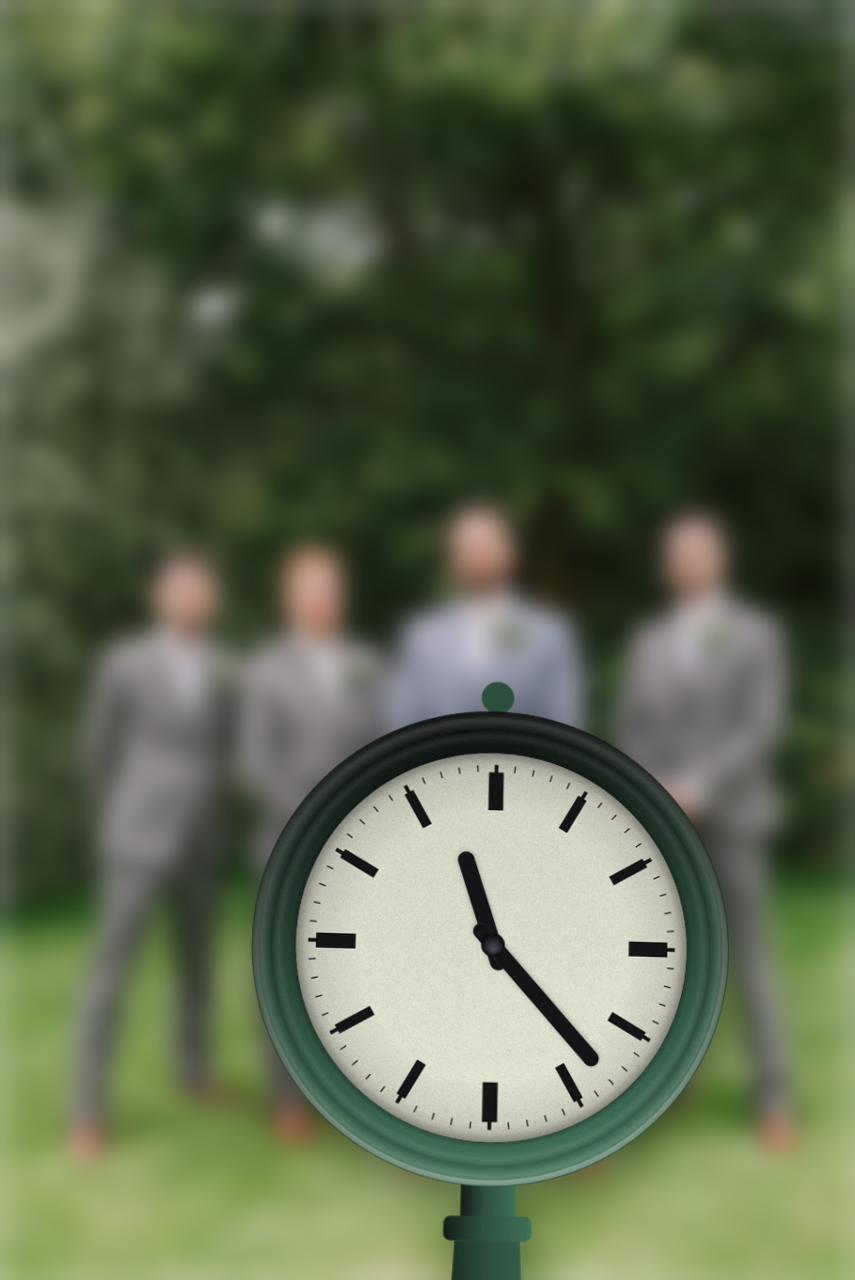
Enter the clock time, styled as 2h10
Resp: 11h23
